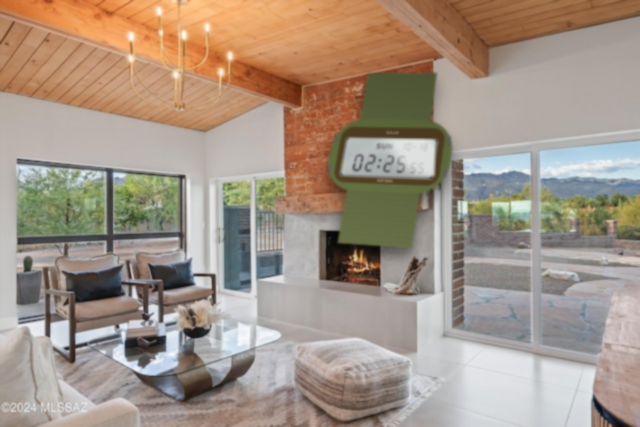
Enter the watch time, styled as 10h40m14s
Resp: 2h25m55s
